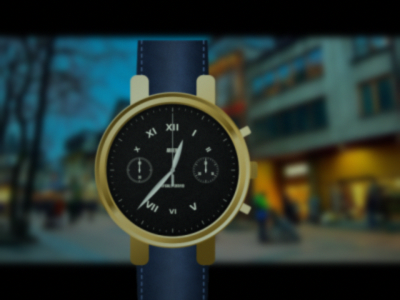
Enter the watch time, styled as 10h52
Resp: 12h37
